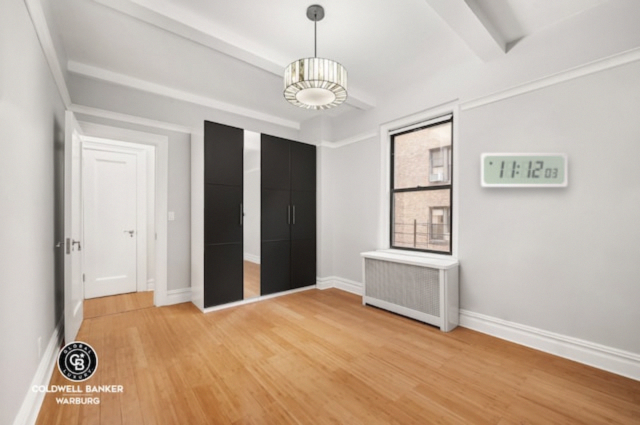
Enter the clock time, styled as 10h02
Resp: 11h12
